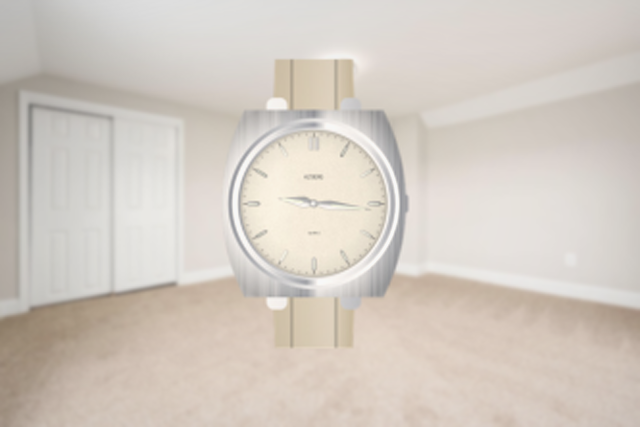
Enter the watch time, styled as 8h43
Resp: 9h16
